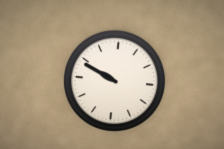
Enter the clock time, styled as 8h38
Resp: 9h49
